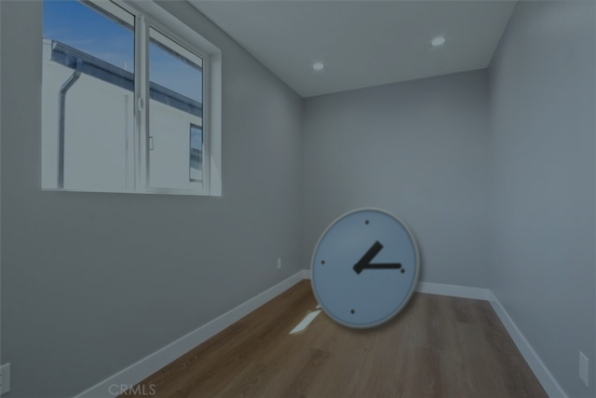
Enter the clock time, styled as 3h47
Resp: 1h14
